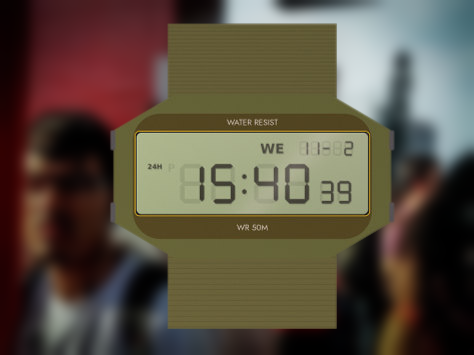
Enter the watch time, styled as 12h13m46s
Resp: 15h40m39s
